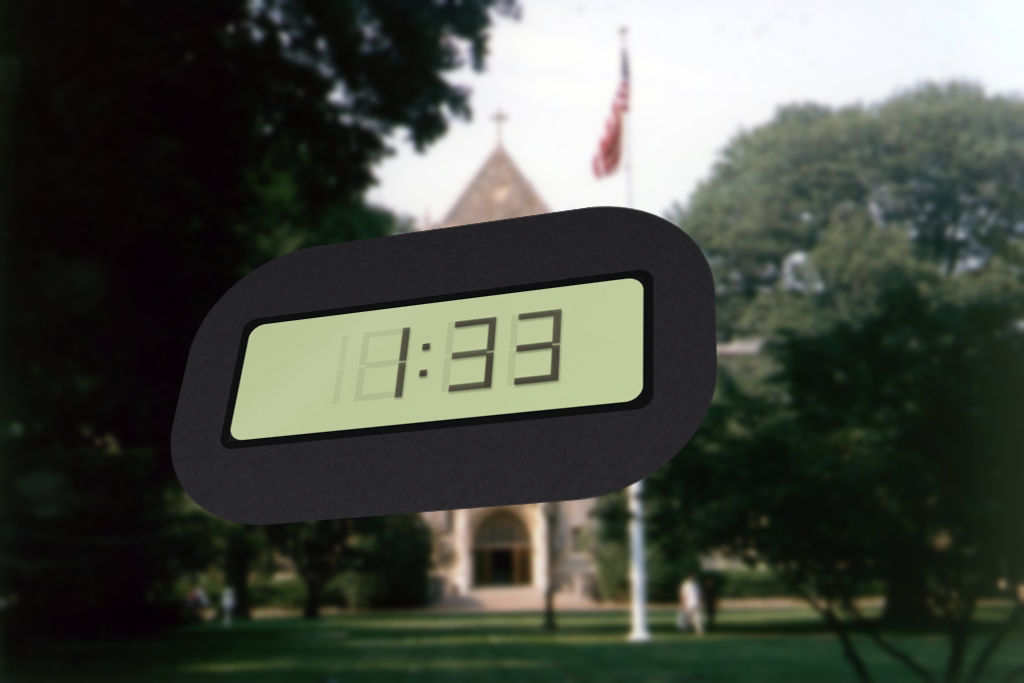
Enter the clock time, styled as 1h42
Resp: 1h33
